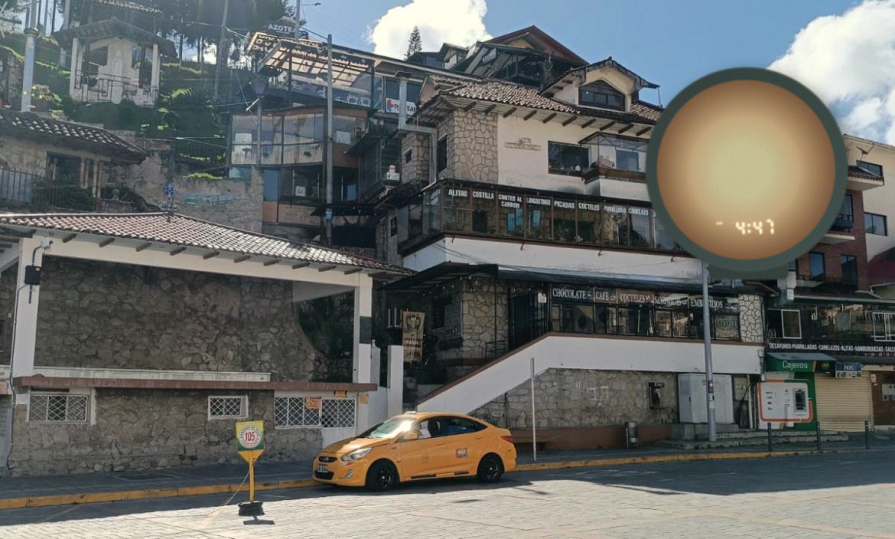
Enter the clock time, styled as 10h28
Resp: 4h47
